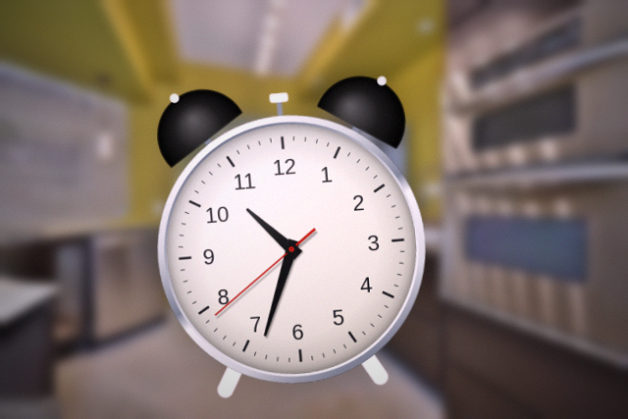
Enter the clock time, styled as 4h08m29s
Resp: 10h33m39s
